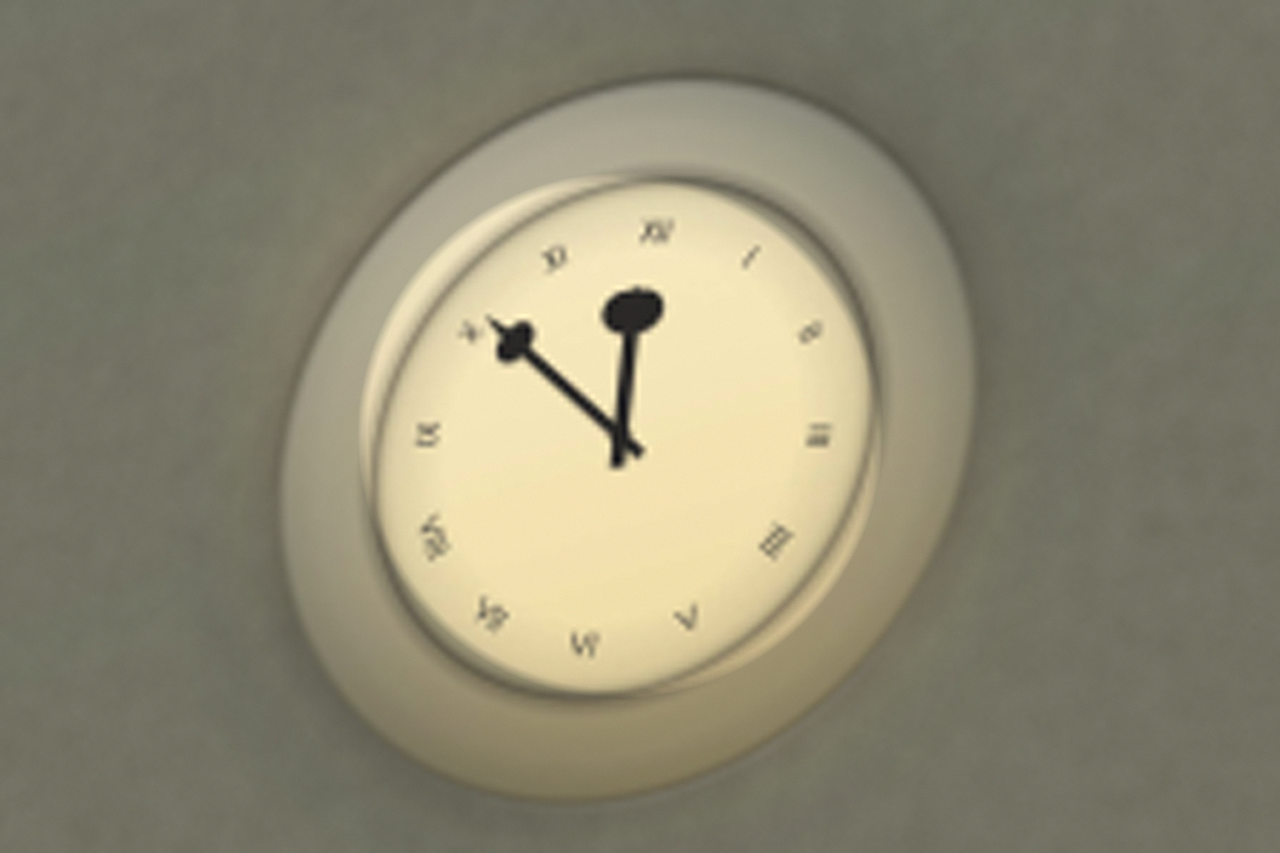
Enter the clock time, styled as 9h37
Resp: 11h51
